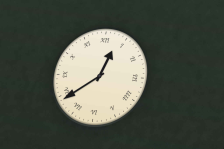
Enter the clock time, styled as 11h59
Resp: 12h39
